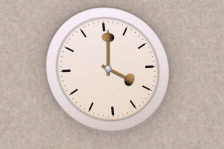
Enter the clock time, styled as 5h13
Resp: 4h01
